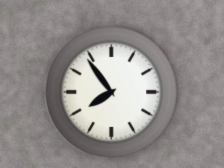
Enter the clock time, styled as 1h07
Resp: 7h54
